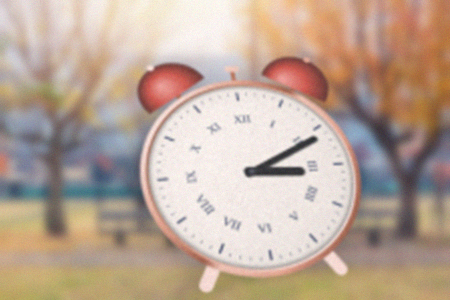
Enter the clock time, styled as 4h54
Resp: 3h11
